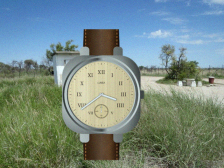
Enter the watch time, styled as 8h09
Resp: 3h39
